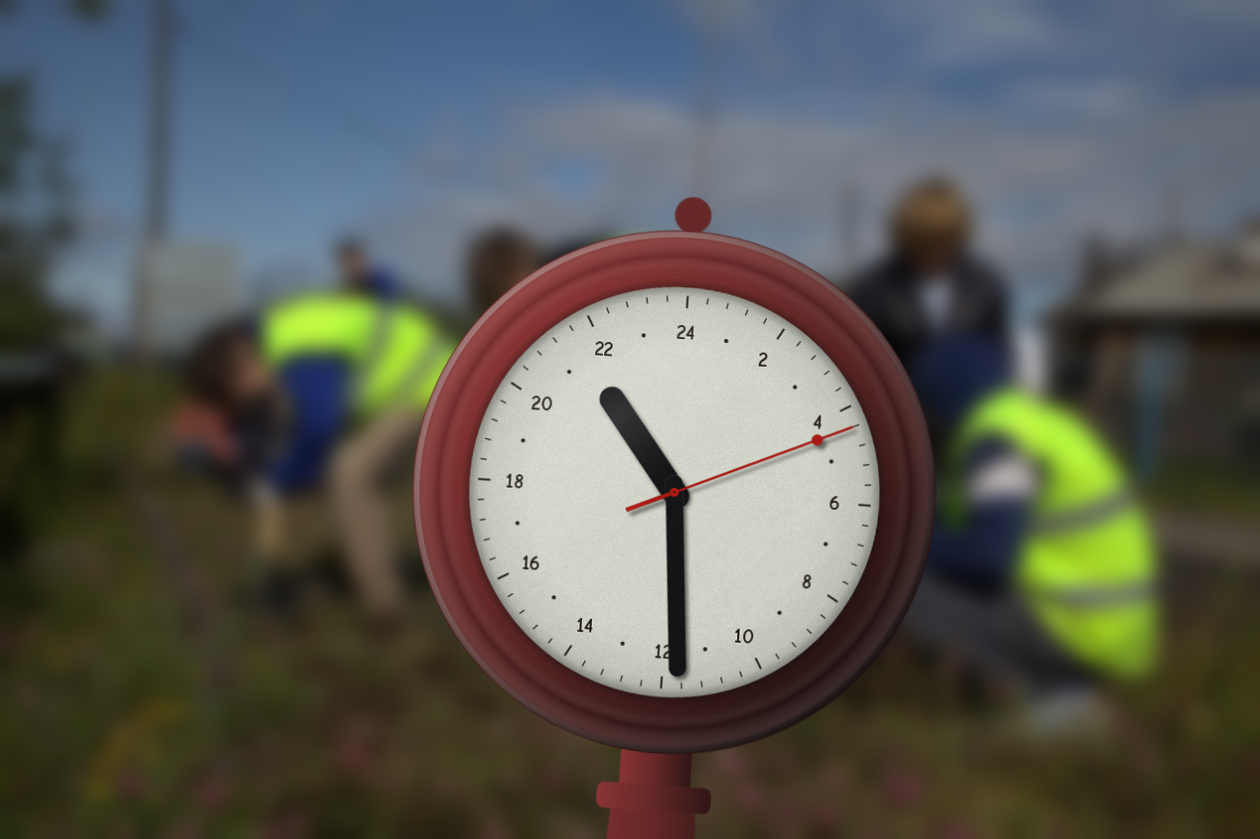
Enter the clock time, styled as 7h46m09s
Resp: 21h29m11s
